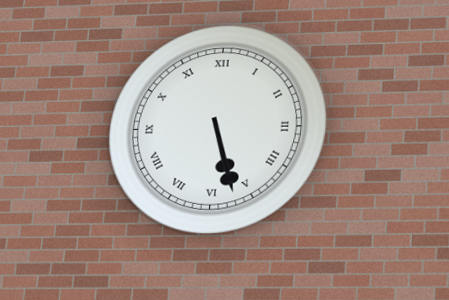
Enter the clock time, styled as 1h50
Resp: 5h27
